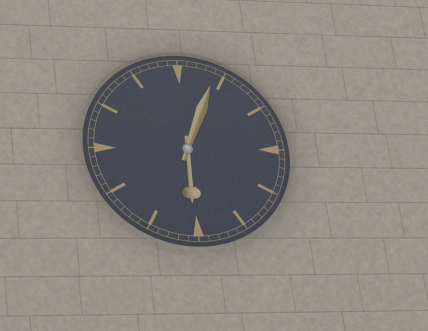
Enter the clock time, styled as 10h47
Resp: 6h04
